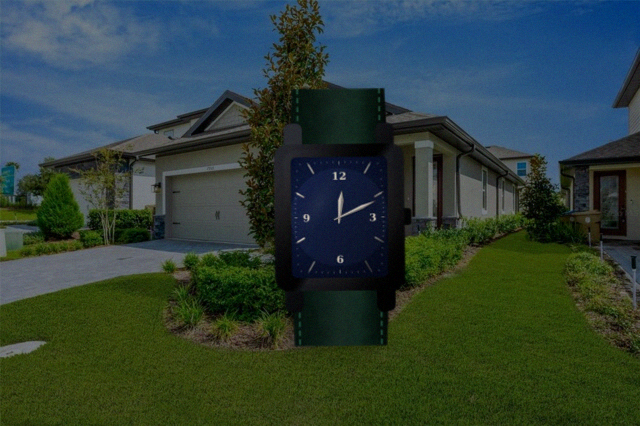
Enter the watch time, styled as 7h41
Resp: 12h11
